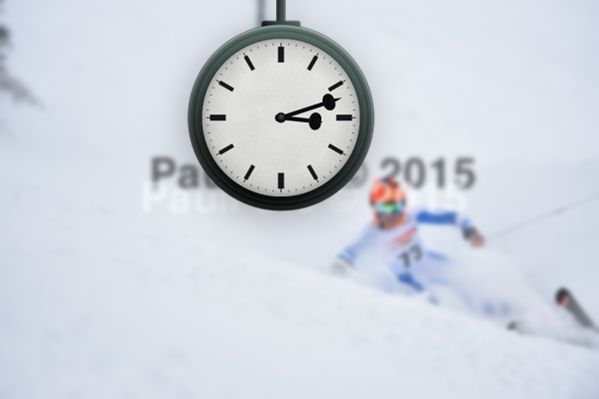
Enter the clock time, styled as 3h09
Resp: 3h12
